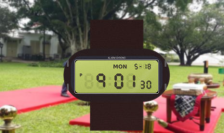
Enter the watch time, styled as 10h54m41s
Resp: 9h01m30s
